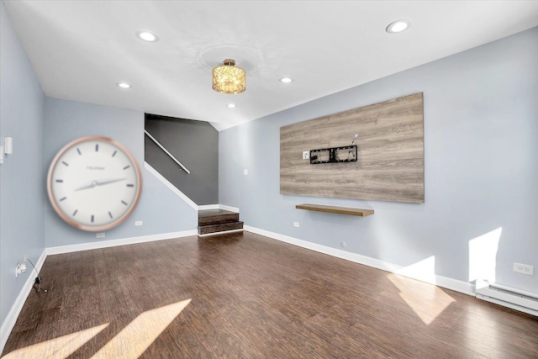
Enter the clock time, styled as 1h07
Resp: 8h13
